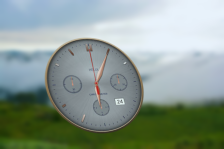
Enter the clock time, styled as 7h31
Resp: 6h05
